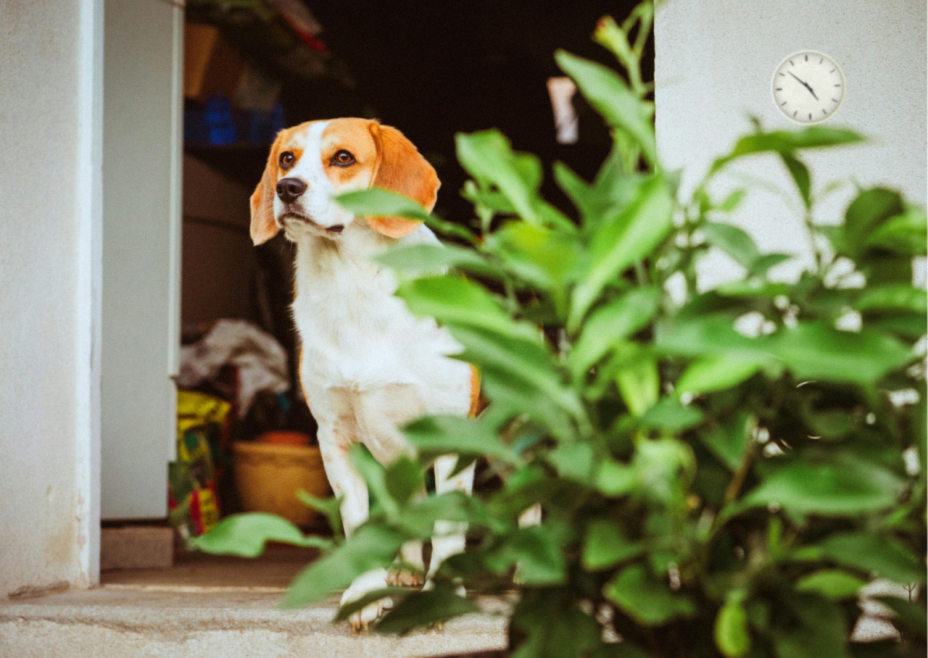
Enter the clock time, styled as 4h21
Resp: 4h52
